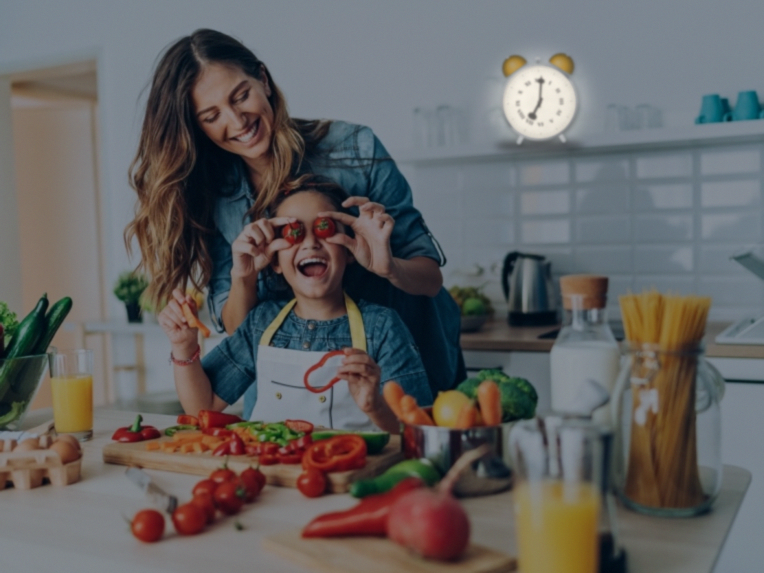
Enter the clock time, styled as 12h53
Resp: 7h01
